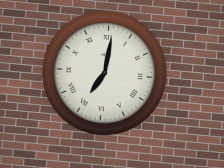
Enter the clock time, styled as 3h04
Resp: 7h01
